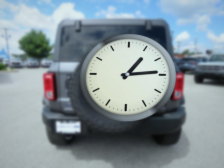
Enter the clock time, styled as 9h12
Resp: 1h14
